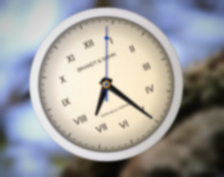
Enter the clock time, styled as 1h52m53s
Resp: 7h25m04s
